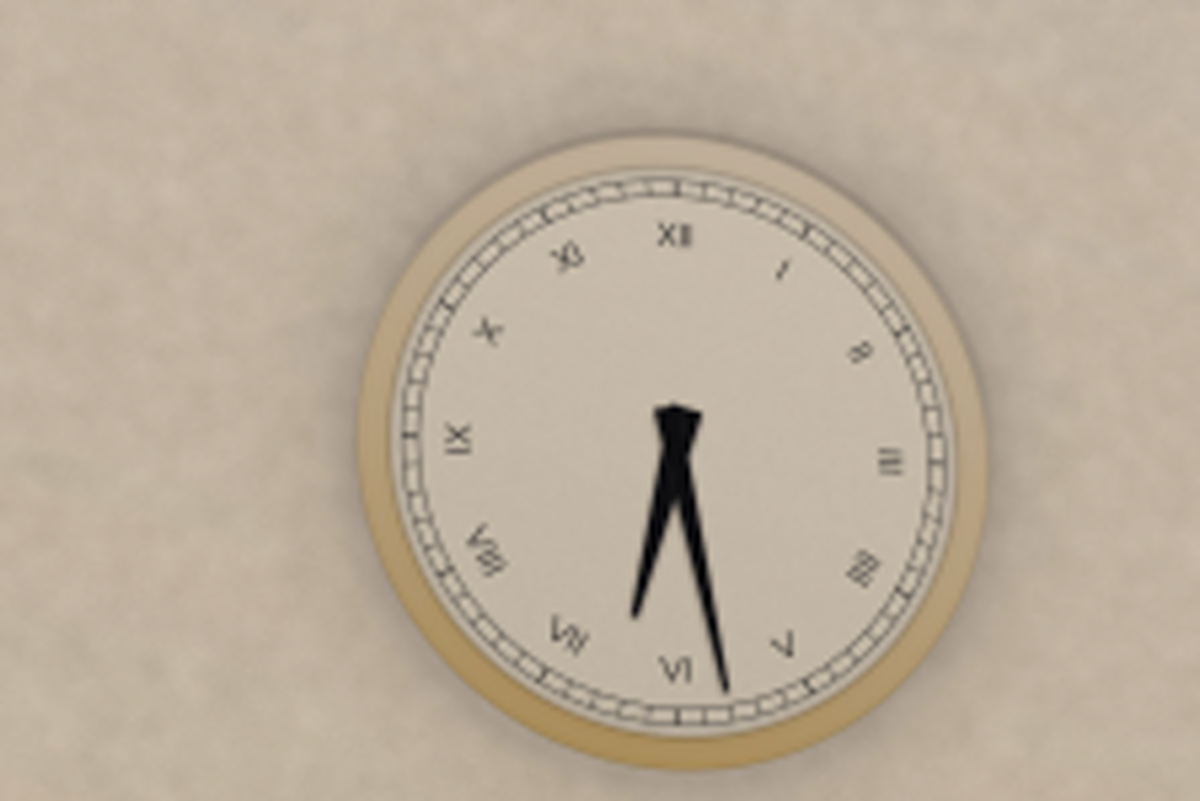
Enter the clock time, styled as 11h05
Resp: 6h28
